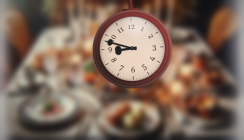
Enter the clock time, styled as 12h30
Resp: 8h48
